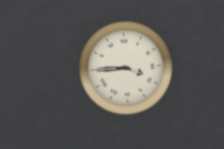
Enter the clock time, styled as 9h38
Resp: 3h45
